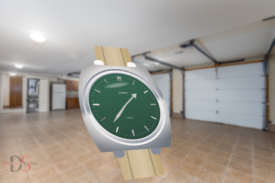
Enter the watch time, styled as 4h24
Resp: 1h37
